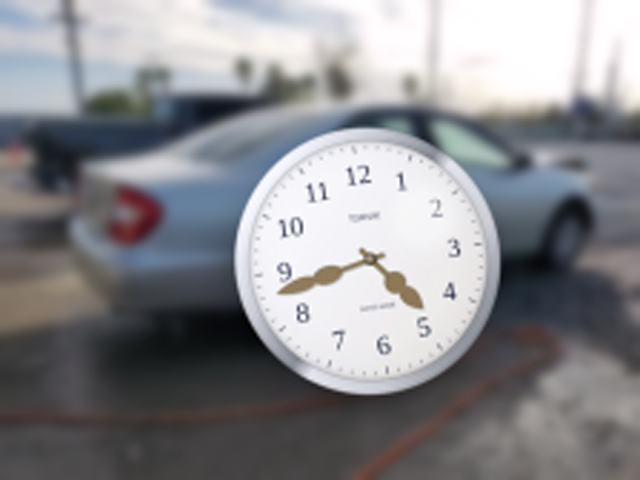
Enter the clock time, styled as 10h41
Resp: 4h43
